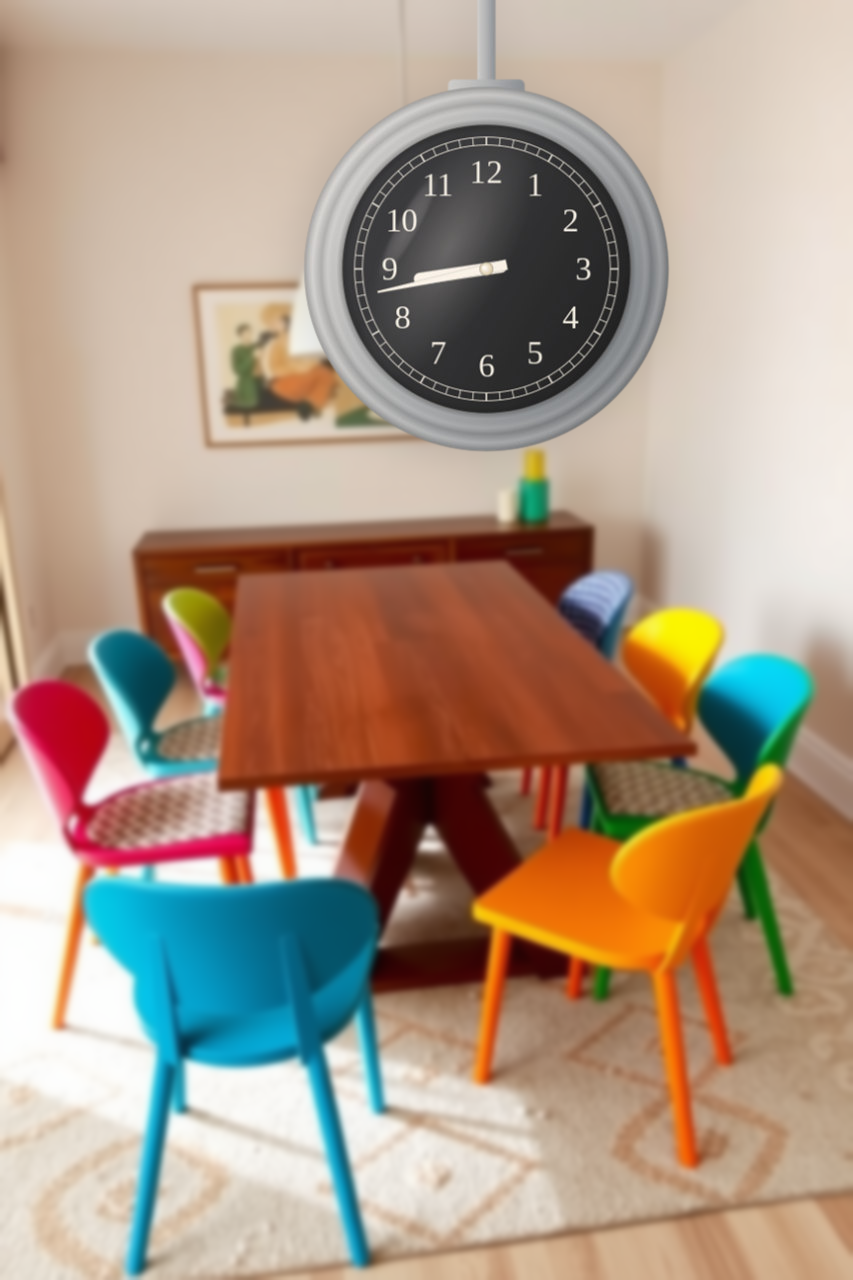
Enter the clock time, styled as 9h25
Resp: 8h43
